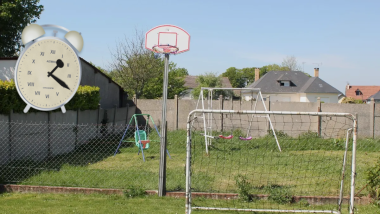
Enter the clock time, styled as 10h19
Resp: 1h20
